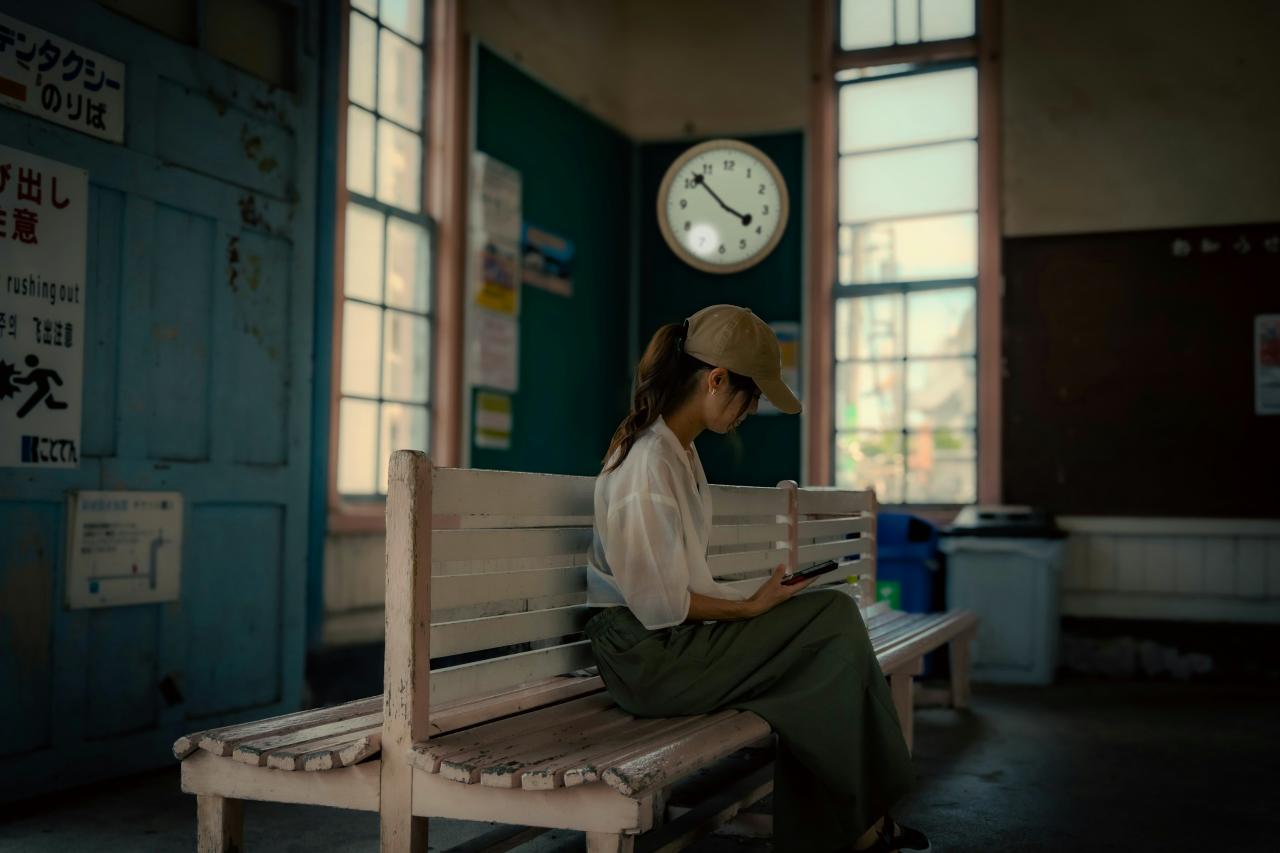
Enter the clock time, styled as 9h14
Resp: 3h52
